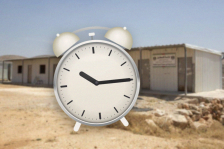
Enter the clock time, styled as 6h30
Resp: 10h15
